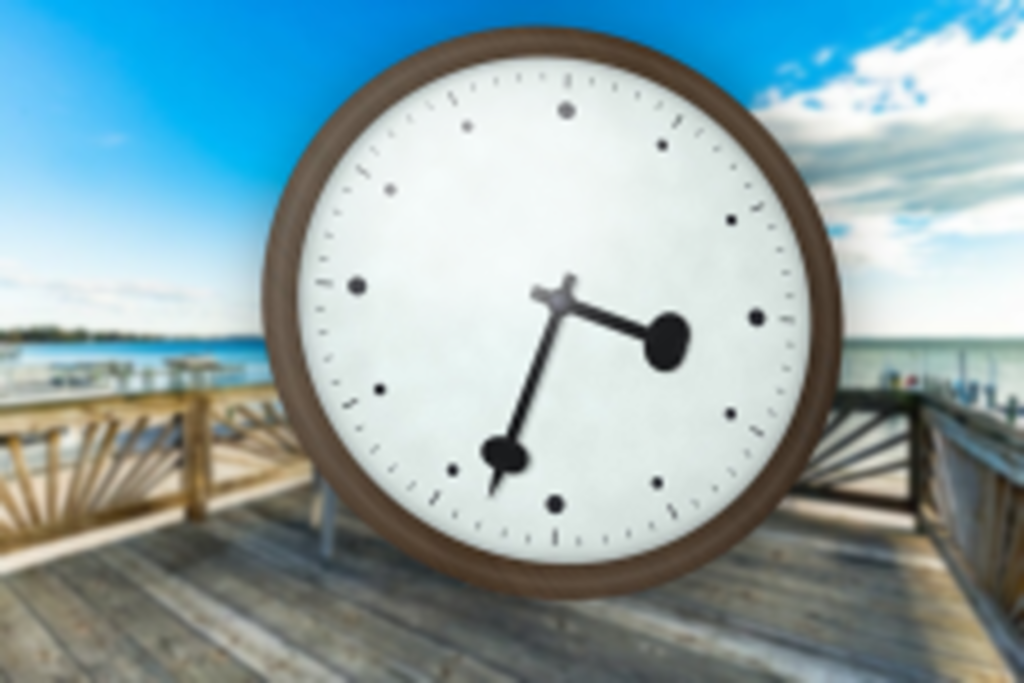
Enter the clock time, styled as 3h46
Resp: 3h33
